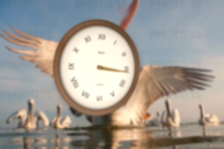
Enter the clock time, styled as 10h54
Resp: 3h16
